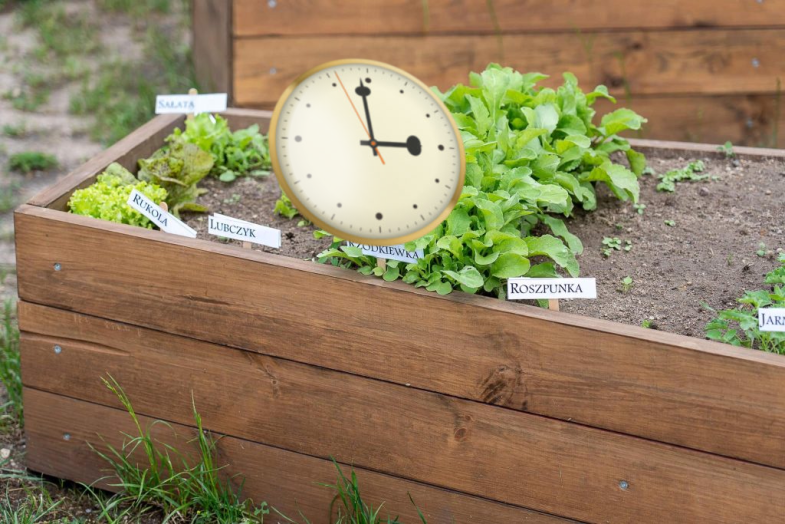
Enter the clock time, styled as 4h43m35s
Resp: 2h58m56s
